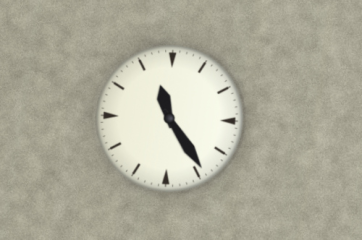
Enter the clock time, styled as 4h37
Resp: 11h24
